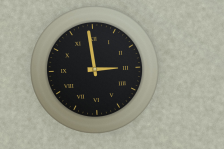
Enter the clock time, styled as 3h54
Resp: 2h59
